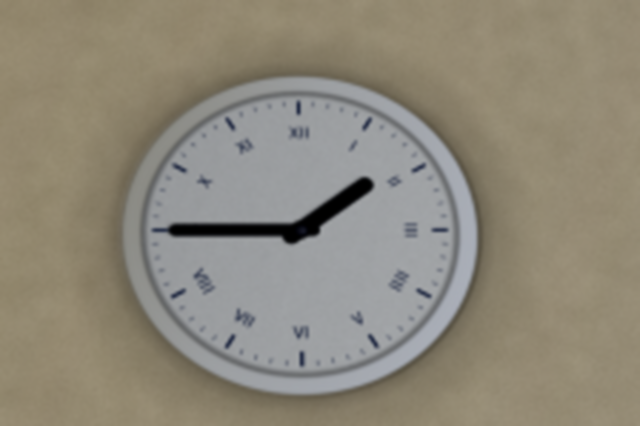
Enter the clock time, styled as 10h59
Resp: 1h45
